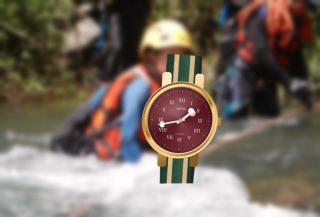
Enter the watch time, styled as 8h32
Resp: 1h43
